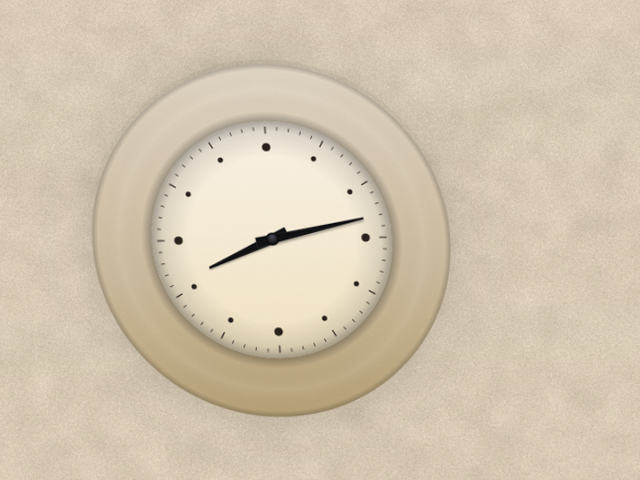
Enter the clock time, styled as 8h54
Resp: 8h13
